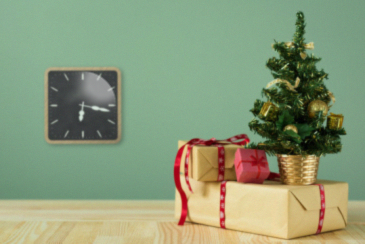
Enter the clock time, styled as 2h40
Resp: 6h17
